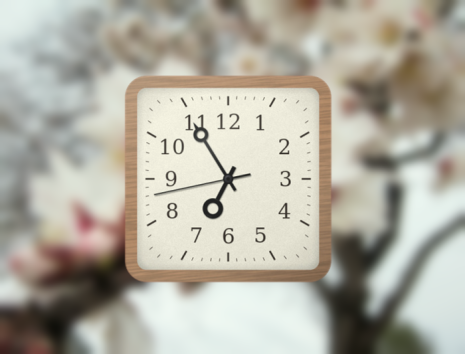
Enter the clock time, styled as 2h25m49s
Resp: 6h54m43s
